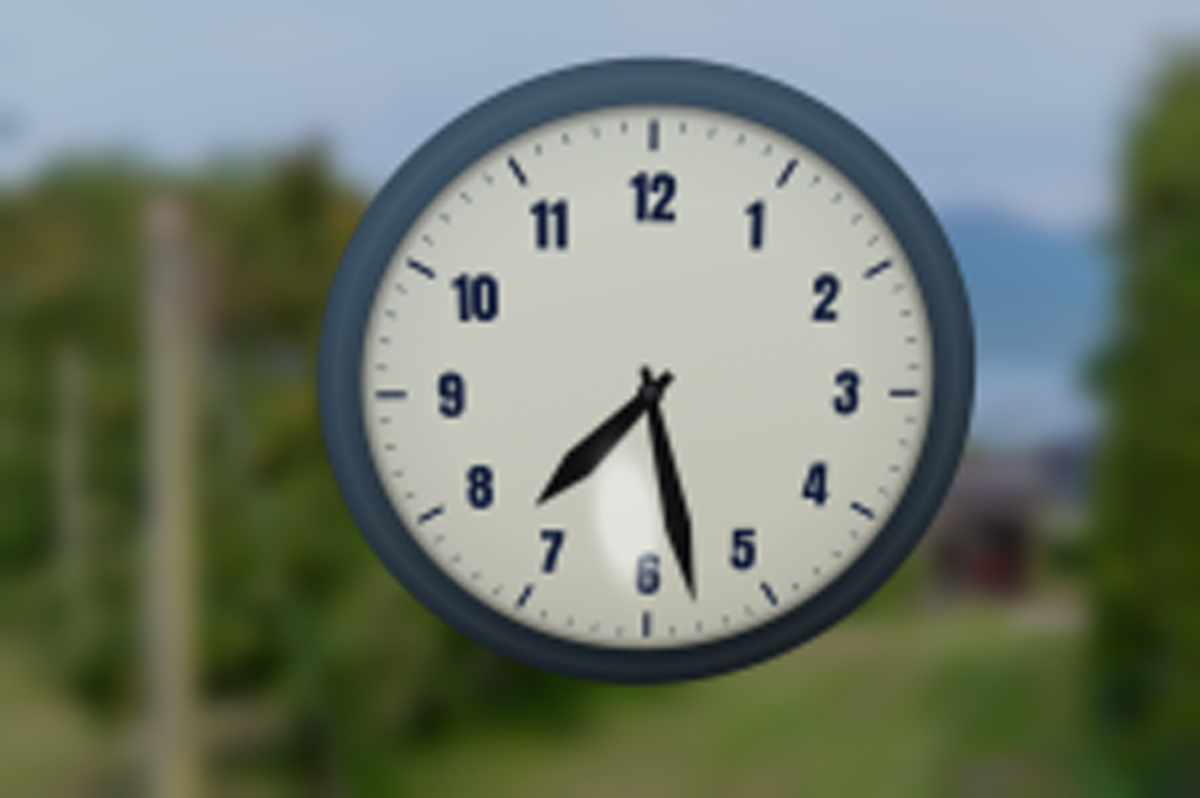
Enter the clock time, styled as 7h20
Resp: 7h28
